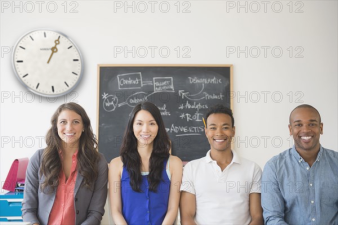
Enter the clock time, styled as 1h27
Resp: 1h05
